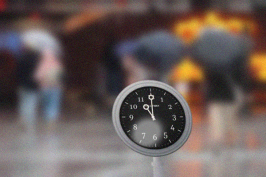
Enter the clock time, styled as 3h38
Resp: 11h00
